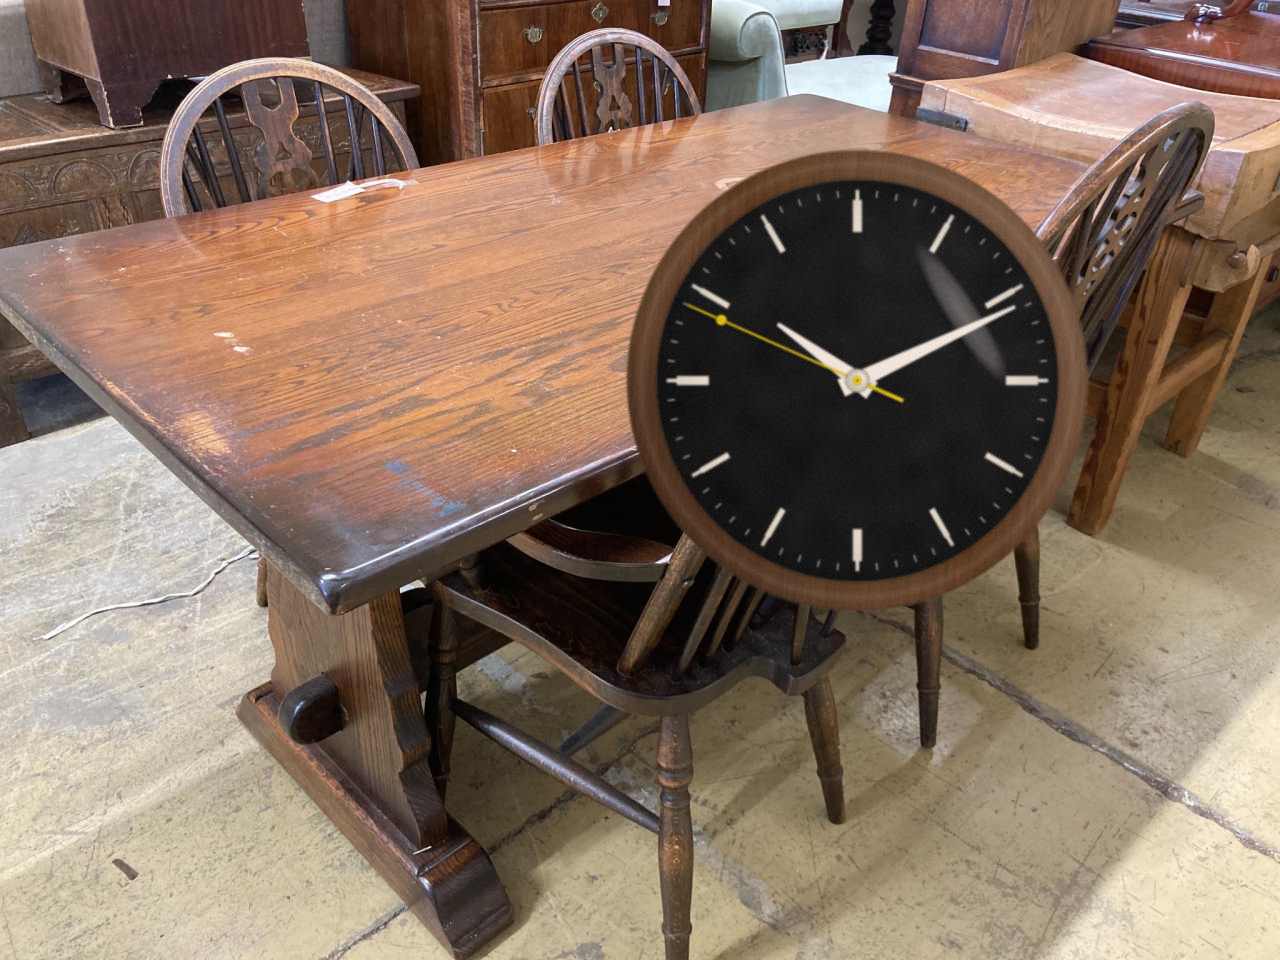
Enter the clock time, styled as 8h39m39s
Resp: 10h10m49s
